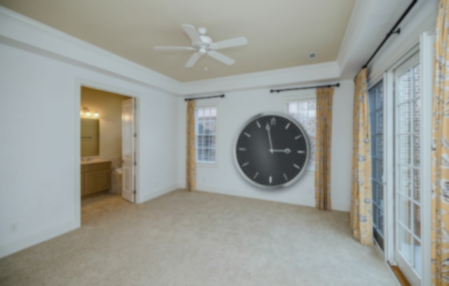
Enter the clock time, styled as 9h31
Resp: 2h58
